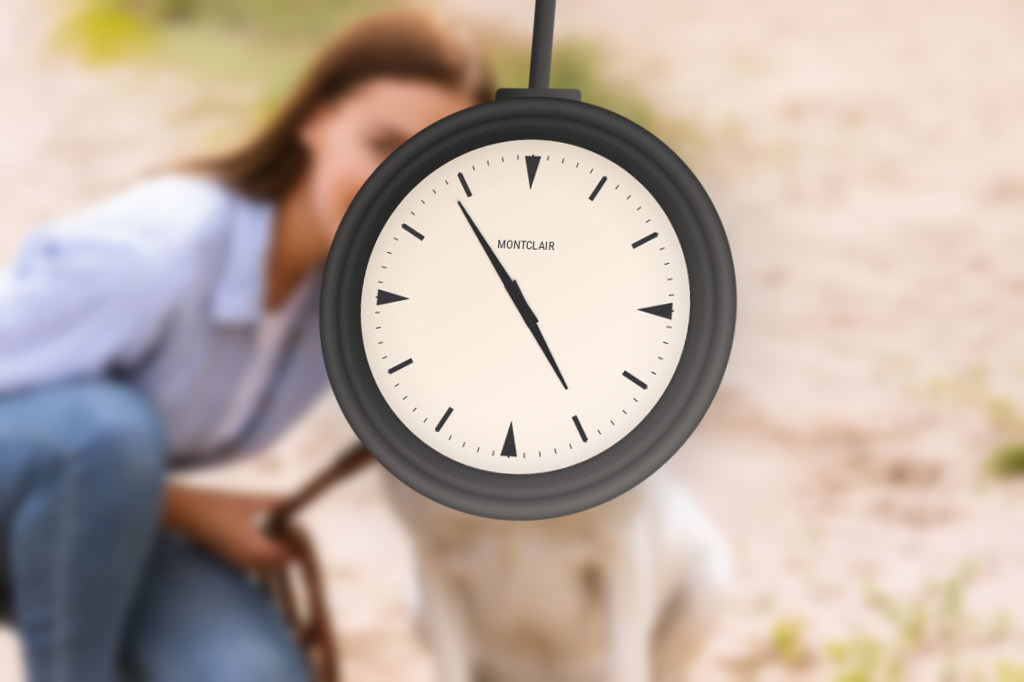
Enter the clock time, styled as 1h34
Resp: 4h54
